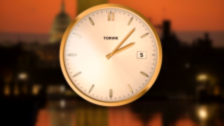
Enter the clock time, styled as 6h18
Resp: 2h07
